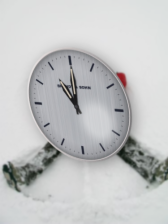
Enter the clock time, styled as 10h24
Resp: 11h00
